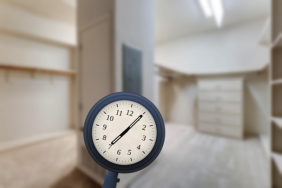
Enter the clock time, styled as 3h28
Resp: 7h05
